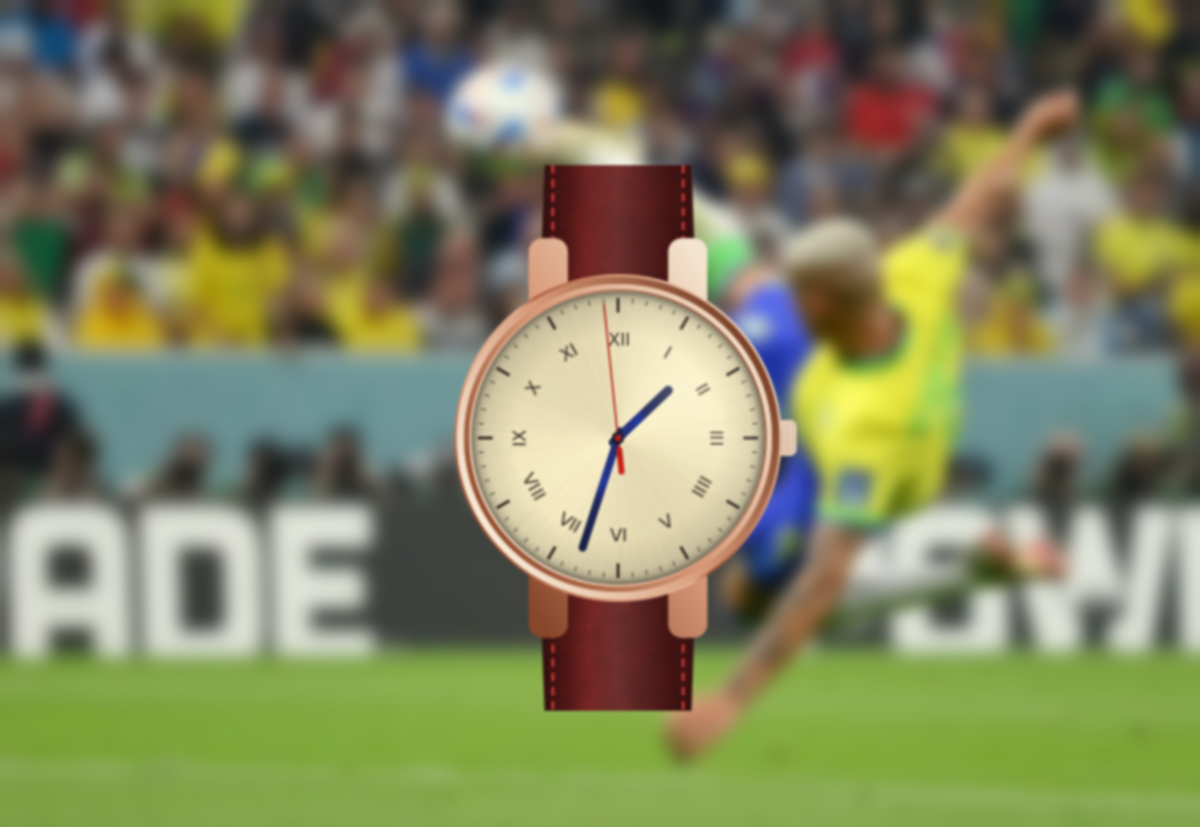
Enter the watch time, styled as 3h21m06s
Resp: 1h32m59s
